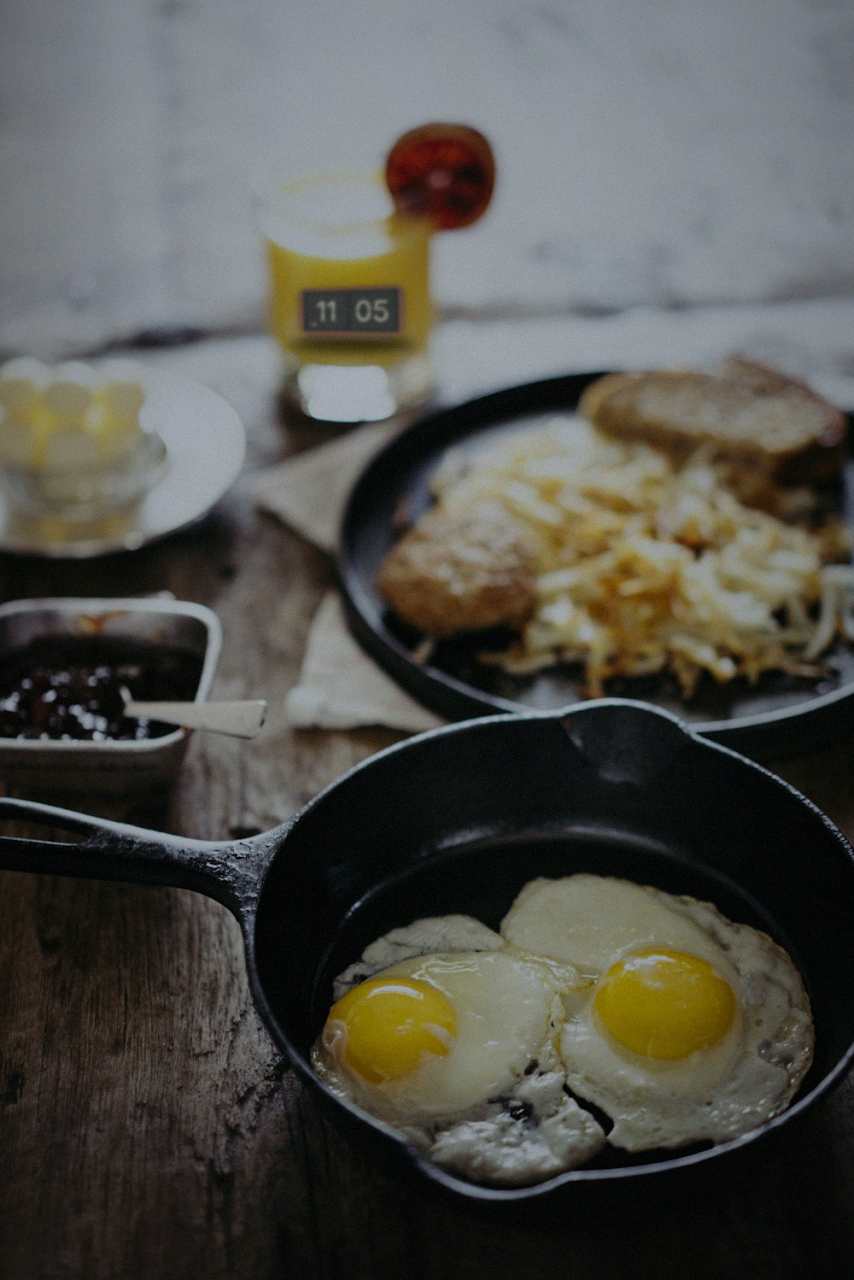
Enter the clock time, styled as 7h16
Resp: 11h05
